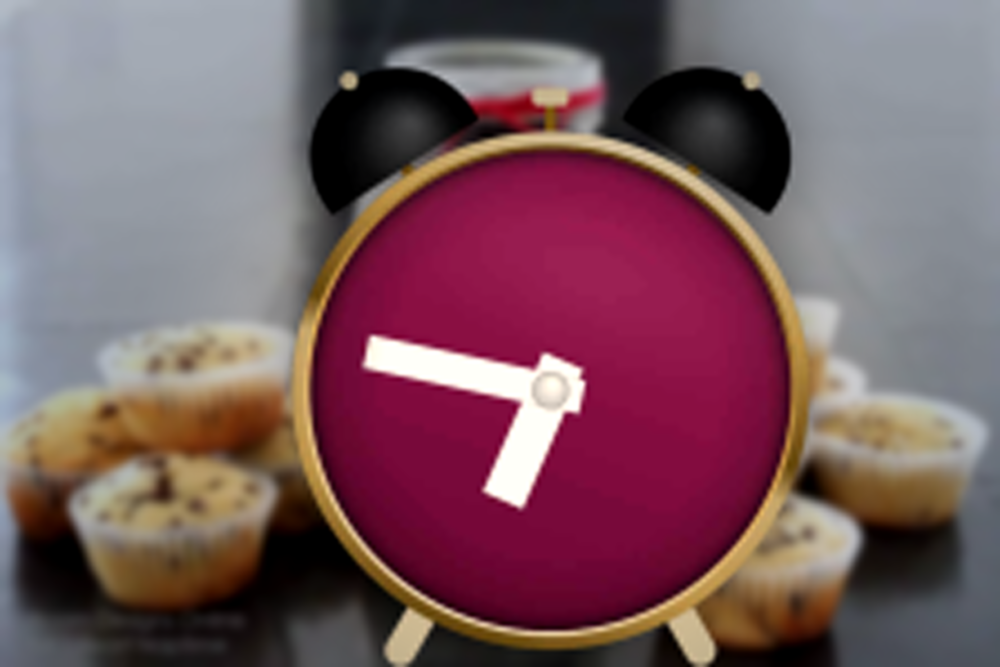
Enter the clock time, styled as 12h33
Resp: 6h47
